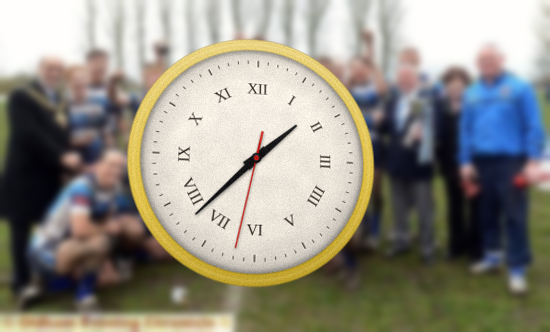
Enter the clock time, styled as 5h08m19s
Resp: 1h37m32s
